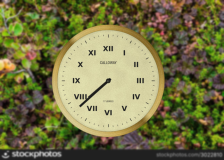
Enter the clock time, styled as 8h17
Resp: 7h38
